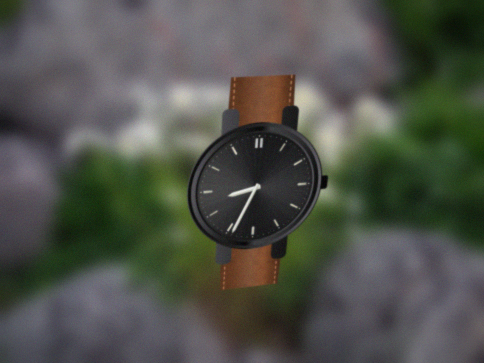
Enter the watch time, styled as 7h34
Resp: 8h34
